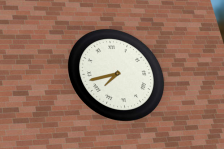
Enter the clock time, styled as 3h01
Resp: 7h43
